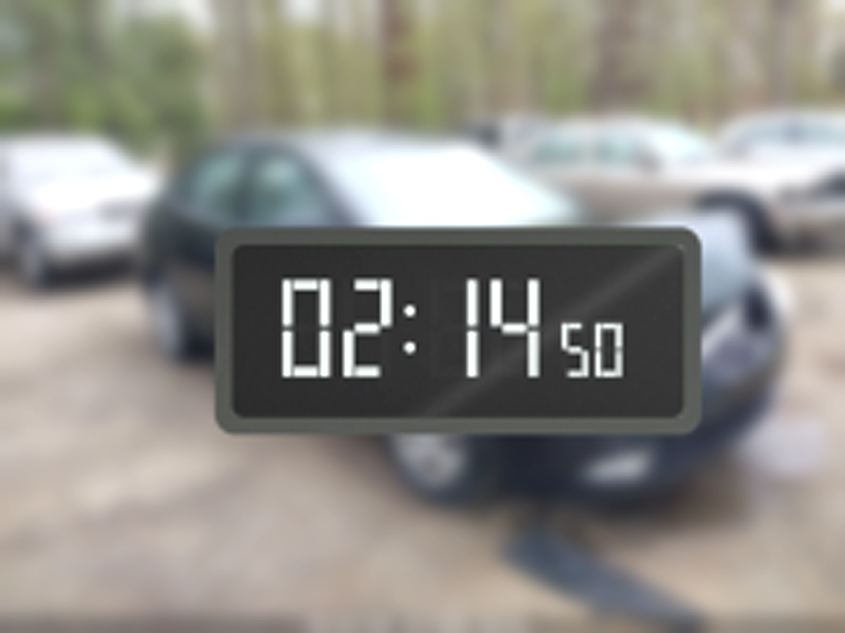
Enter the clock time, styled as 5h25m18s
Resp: 2h14m50s
